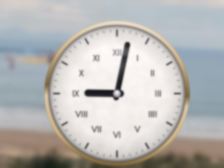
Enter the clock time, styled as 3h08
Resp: 9h02
